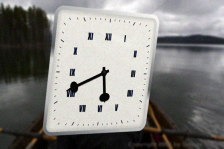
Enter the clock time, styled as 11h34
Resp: 5h41
